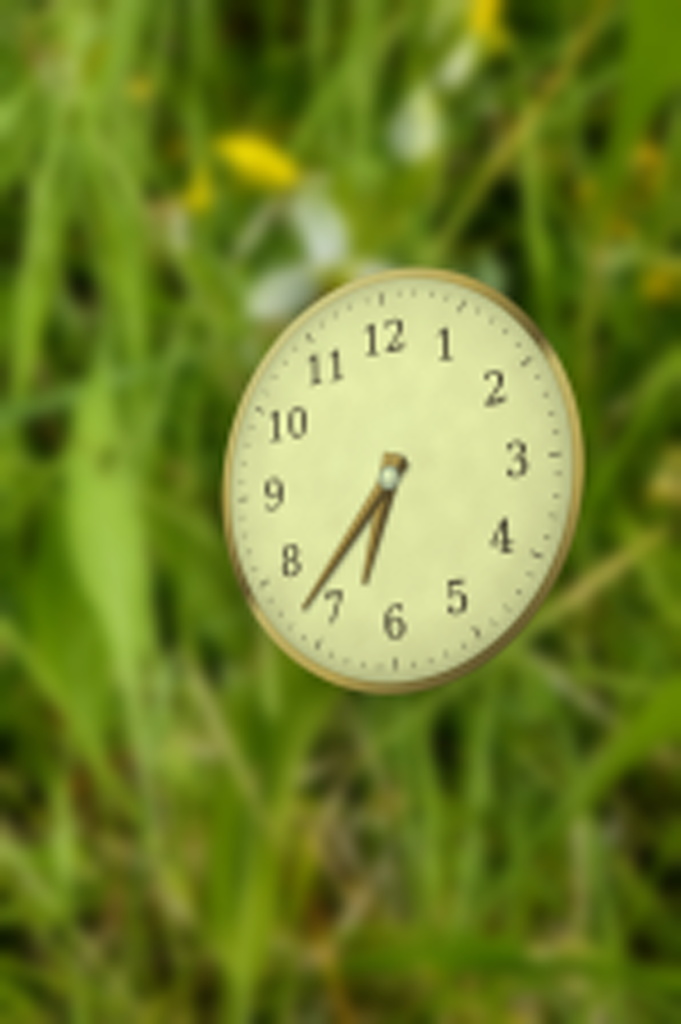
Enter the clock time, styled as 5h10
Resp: 6h37
